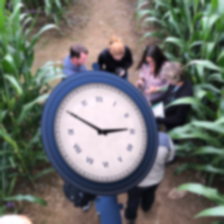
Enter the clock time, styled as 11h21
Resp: 2h50
